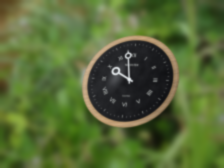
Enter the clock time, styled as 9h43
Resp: 9h58
